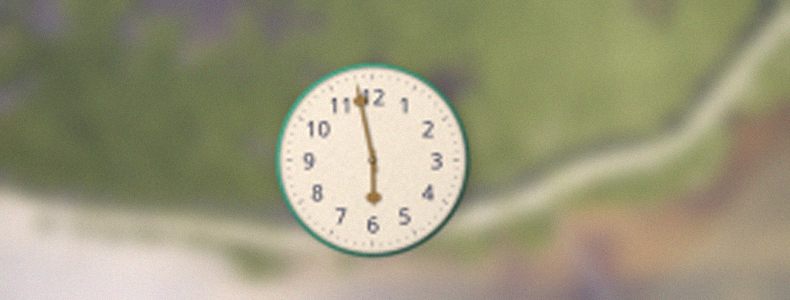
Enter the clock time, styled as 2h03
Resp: 5h58
